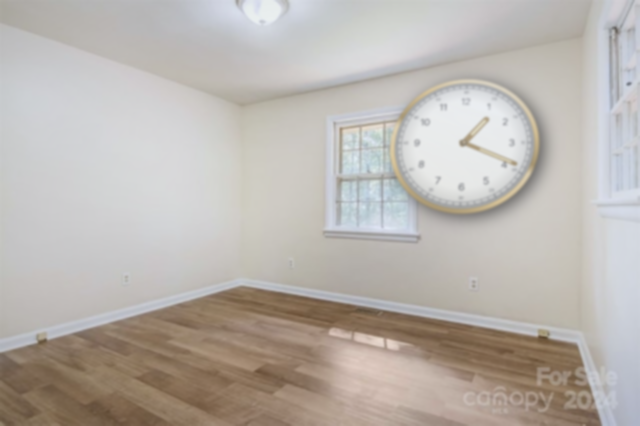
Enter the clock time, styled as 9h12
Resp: 1h19
